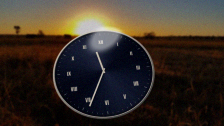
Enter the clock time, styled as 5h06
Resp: 11h34
